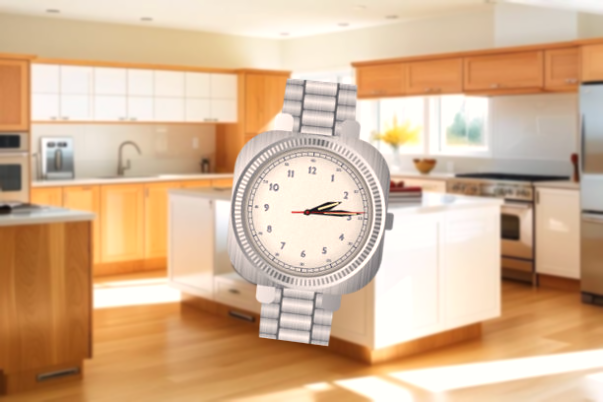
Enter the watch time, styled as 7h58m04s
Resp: 2h14m14s
